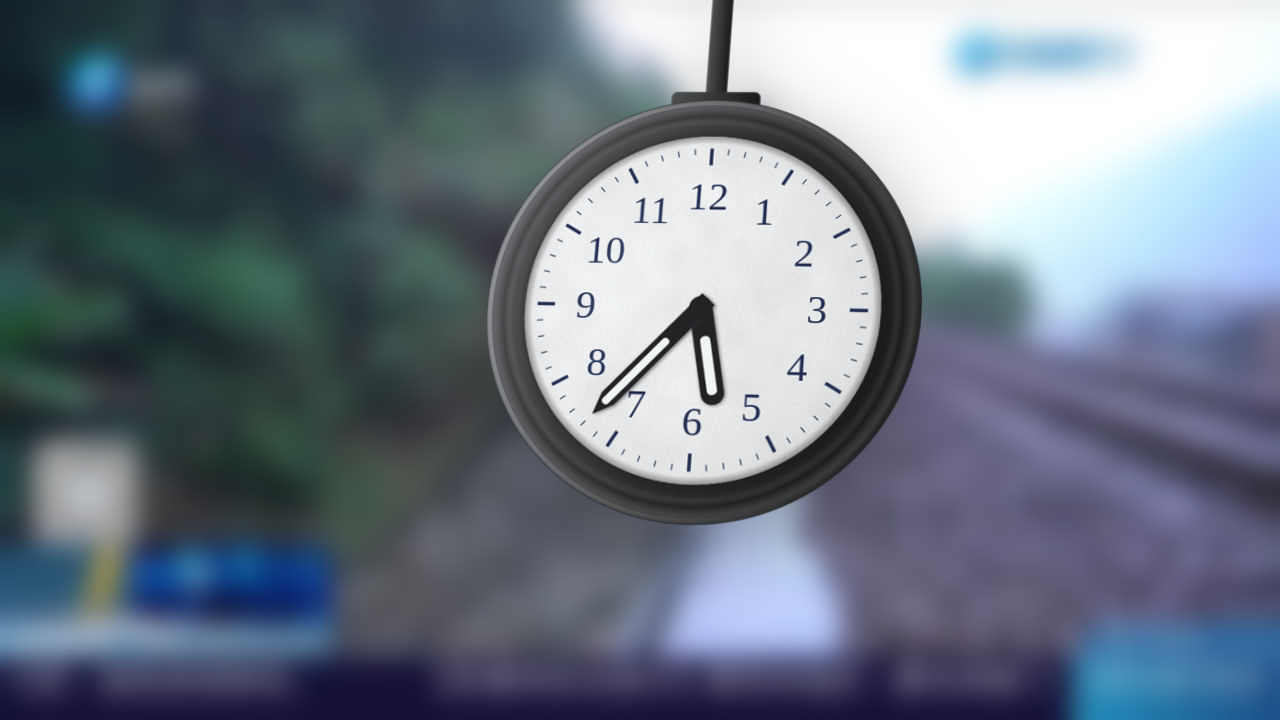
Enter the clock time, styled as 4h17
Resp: 5h37
